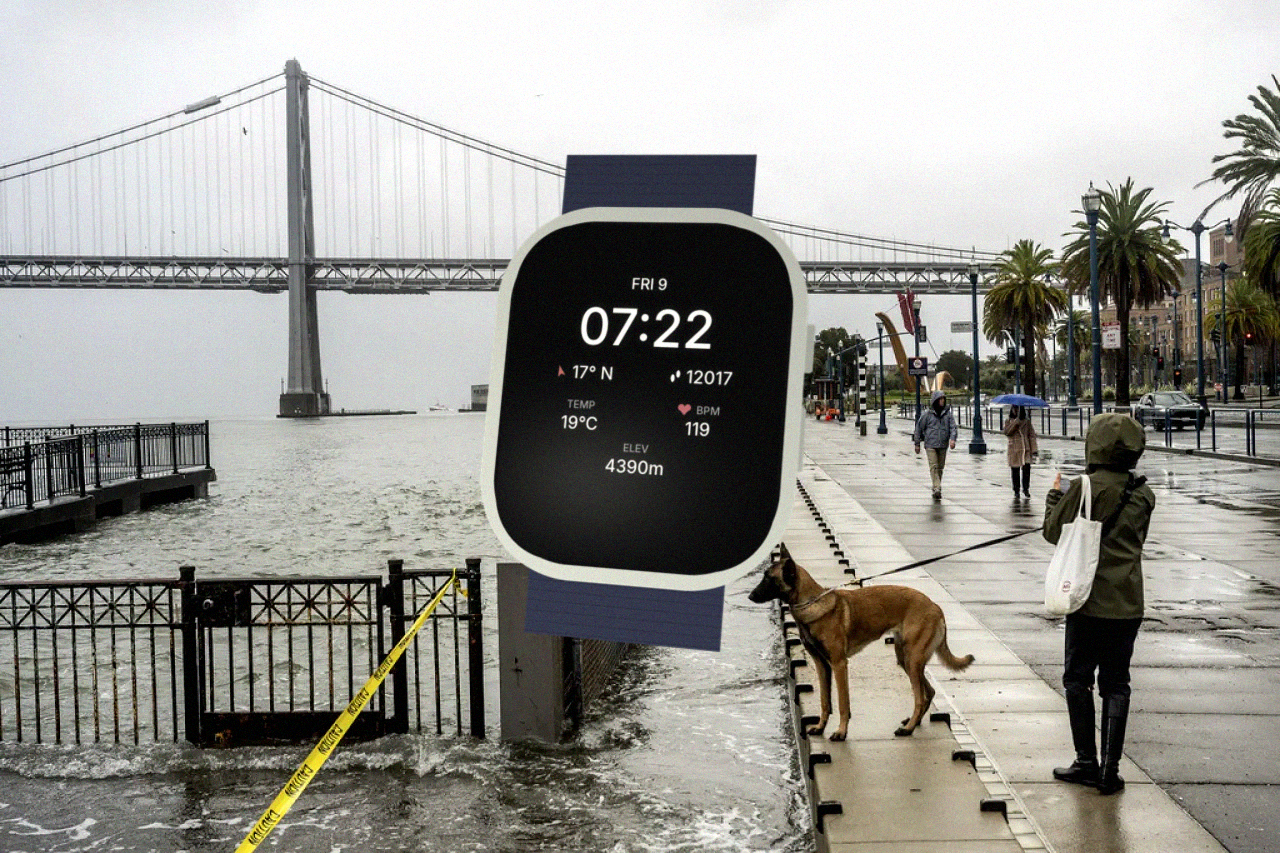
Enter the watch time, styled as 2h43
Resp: 7h22
